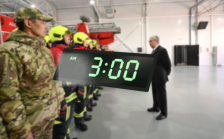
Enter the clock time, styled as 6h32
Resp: 3h00
